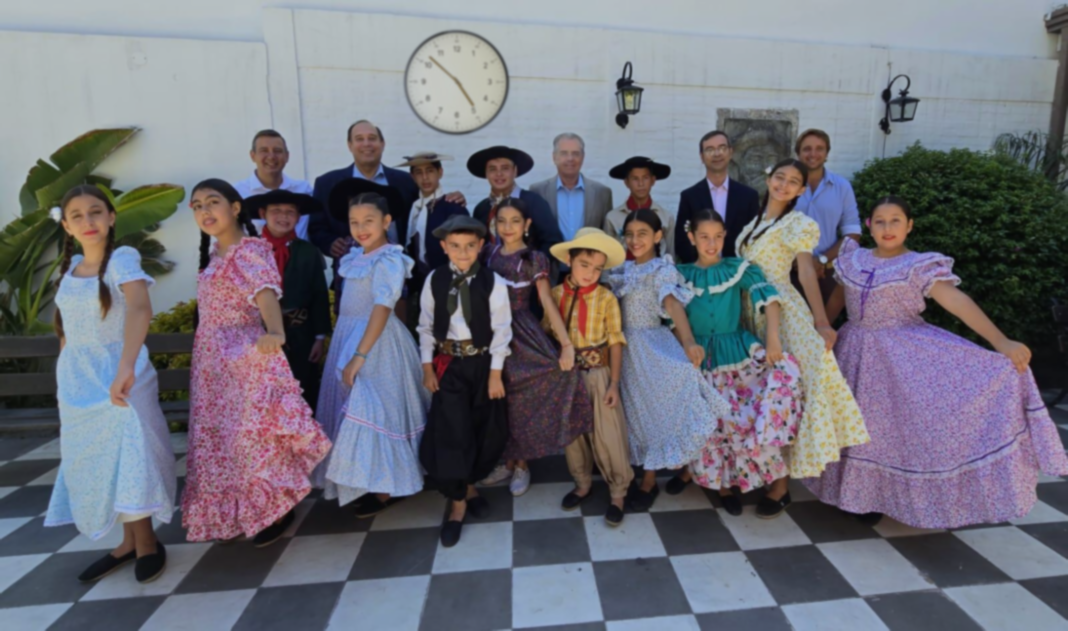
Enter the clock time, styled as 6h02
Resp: 4h52
